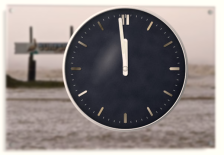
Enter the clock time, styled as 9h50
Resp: 11h59
